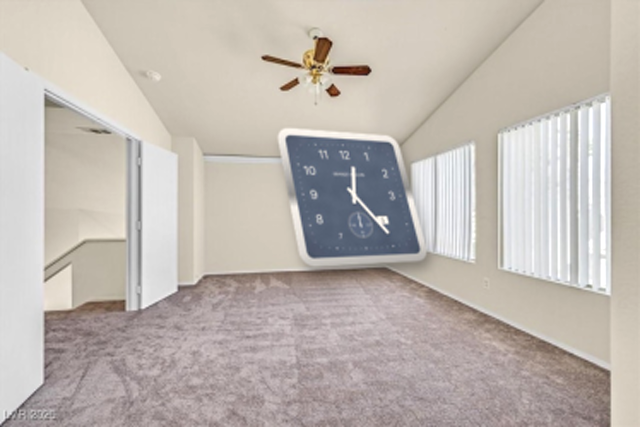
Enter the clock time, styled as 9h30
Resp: 12h24
